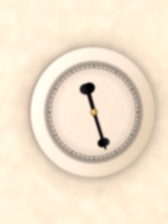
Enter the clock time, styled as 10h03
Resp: 11h27
